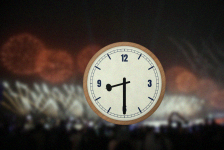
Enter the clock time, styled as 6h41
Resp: 8h30
